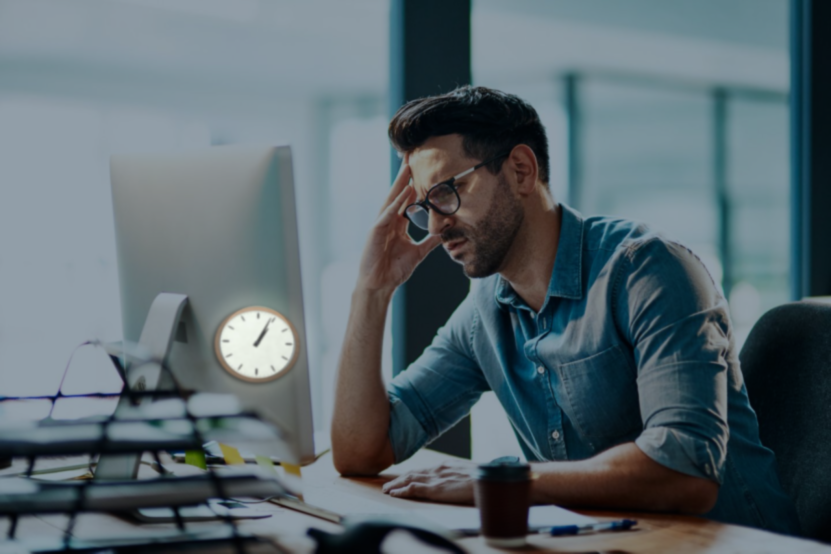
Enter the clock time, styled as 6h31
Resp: 1h04
